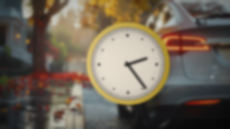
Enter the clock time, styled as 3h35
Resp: 2h24
